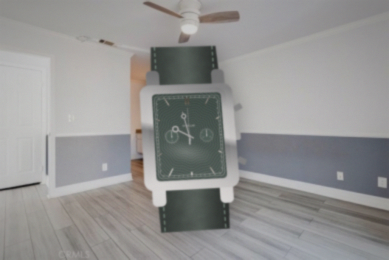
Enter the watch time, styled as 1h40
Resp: 9h58
